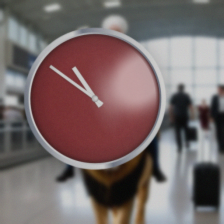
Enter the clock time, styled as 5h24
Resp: 10h51
